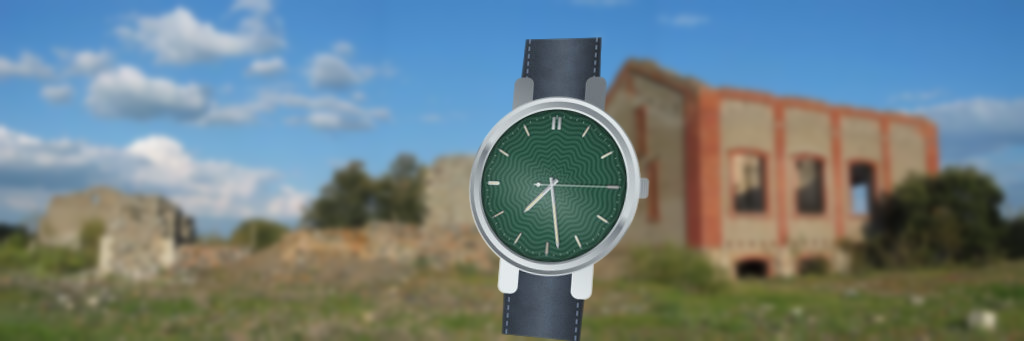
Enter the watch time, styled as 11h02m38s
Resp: 7h28m15s
